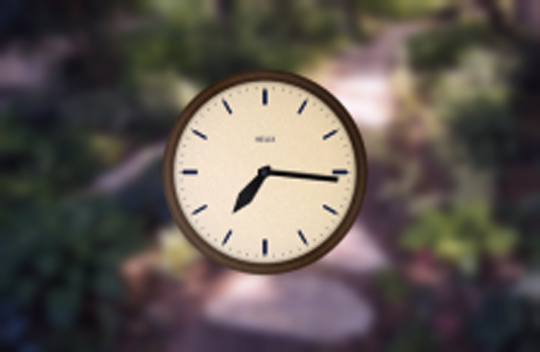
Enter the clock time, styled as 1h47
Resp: 7h16
